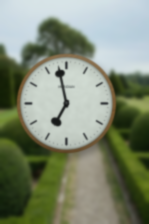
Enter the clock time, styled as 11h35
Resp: 6h58
